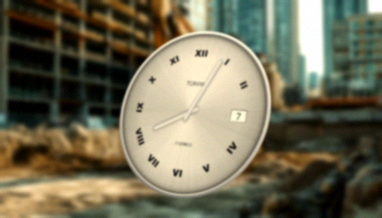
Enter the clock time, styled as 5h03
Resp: 8h04
